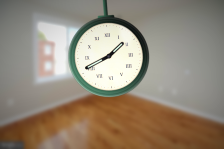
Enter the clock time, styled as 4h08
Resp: 1h41
